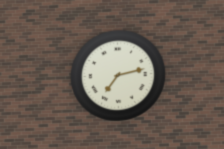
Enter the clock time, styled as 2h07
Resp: 7h13
